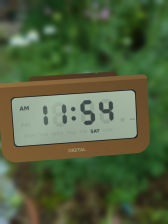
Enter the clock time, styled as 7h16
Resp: 11h54
